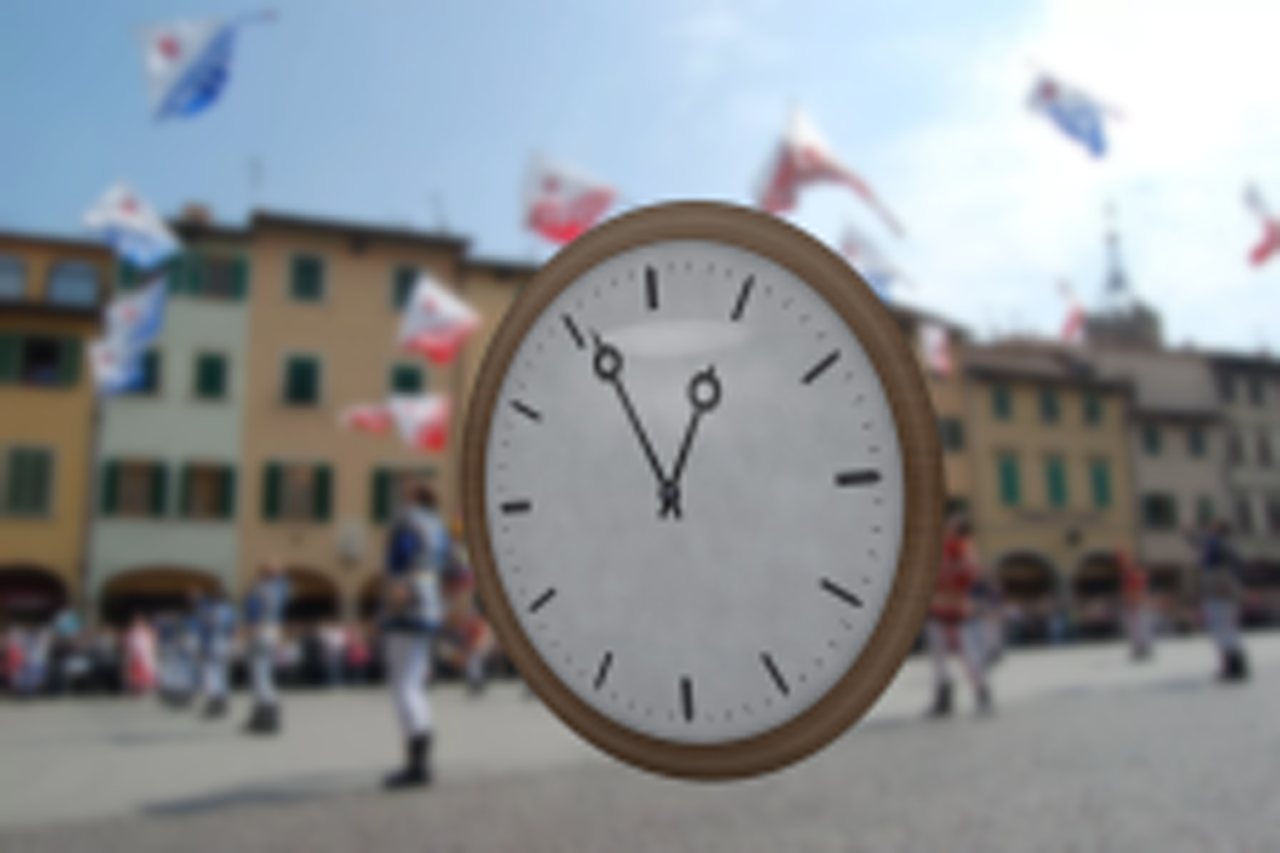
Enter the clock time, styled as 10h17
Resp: 12h56
